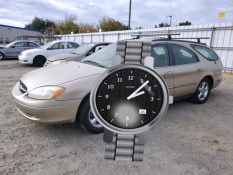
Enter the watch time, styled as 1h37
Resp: 2h07
